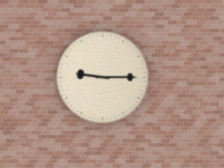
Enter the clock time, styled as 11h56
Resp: 9h15
